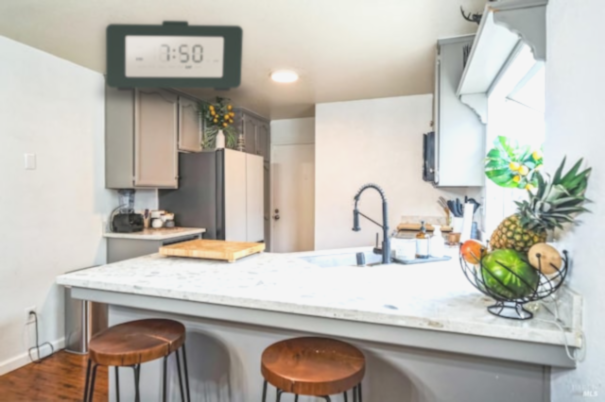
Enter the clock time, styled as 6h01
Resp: 7h50
